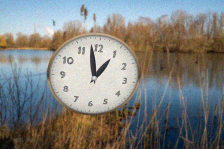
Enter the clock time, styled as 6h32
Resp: 12h58
